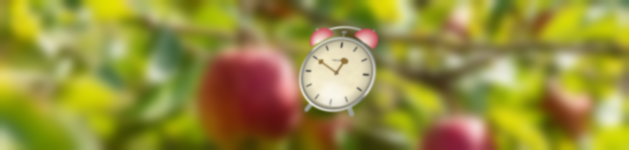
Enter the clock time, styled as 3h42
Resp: 12h50
